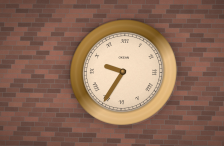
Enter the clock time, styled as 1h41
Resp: 9h35
